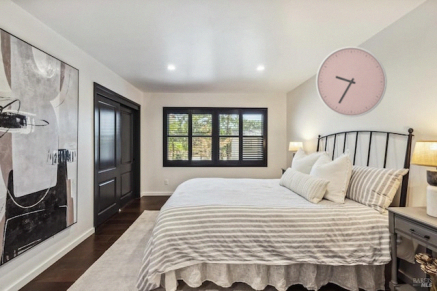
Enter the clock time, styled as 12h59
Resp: 9h35
